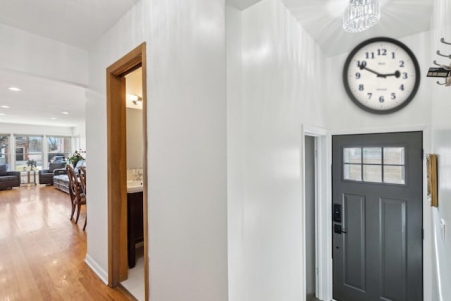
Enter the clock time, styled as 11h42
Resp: 2h49
